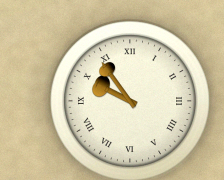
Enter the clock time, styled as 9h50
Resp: 9h54
